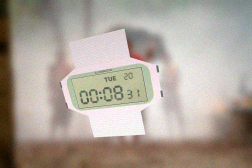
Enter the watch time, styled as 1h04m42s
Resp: 0h08m31s
